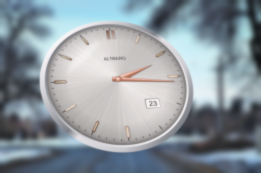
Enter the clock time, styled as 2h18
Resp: 2h16
